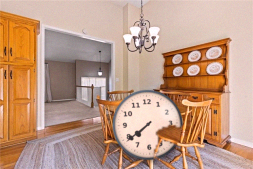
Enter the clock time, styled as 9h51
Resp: 7h39
